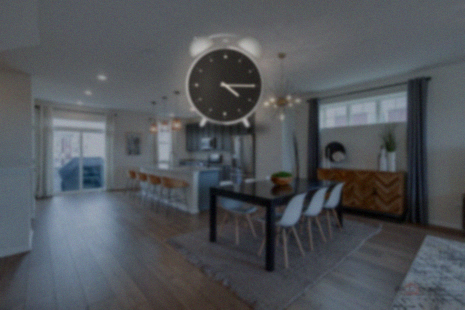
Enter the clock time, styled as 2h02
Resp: 4h15
